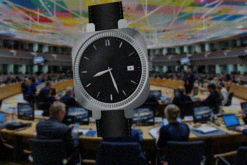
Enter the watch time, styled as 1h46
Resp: 8h27
